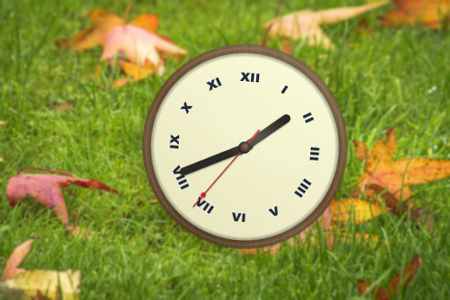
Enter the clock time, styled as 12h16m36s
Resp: 1h40m36s
